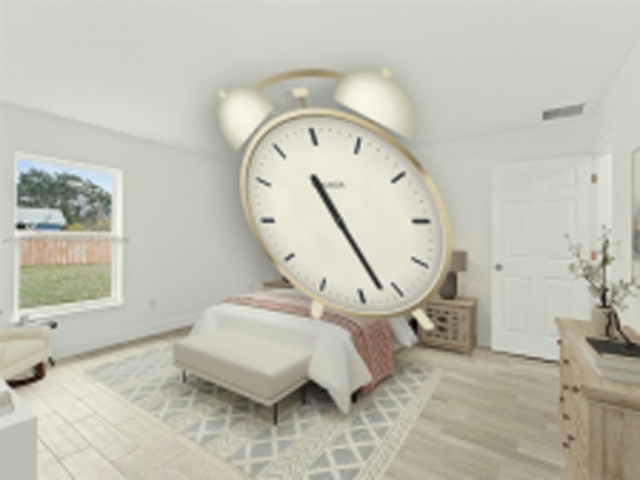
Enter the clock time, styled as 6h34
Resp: 11h27
